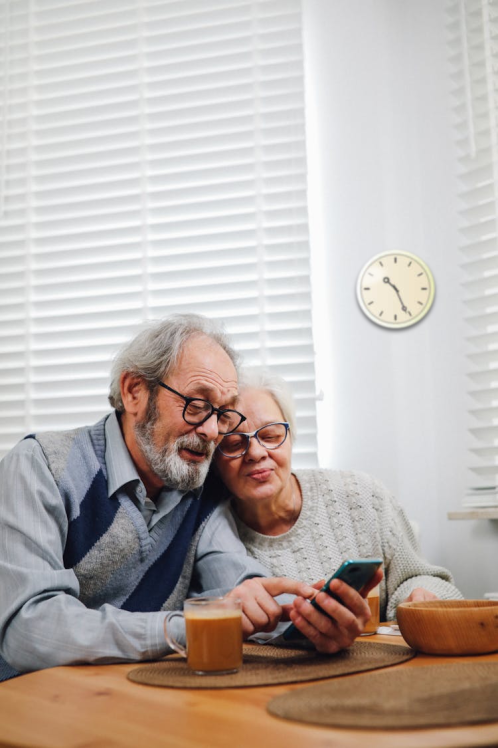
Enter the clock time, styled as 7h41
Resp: 10h26
